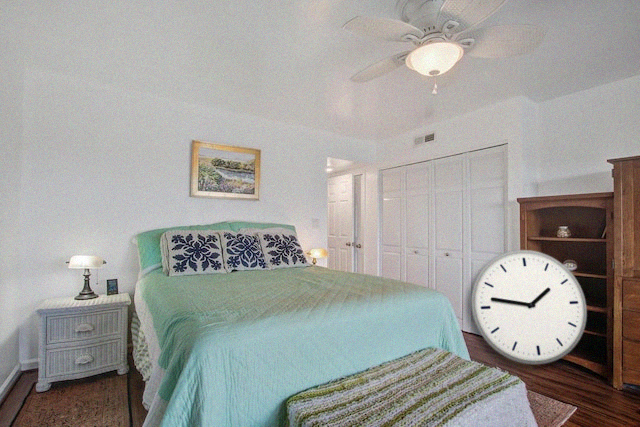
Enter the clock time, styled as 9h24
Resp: 1h47
